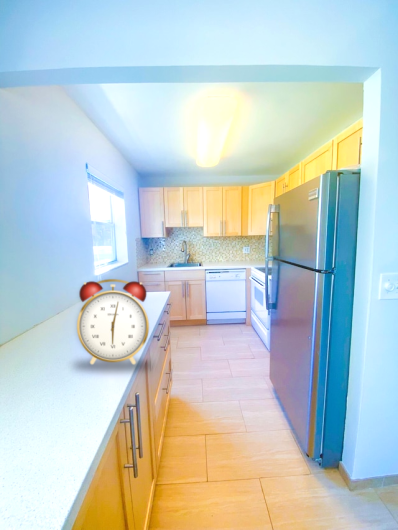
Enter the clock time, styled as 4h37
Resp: 6h02
